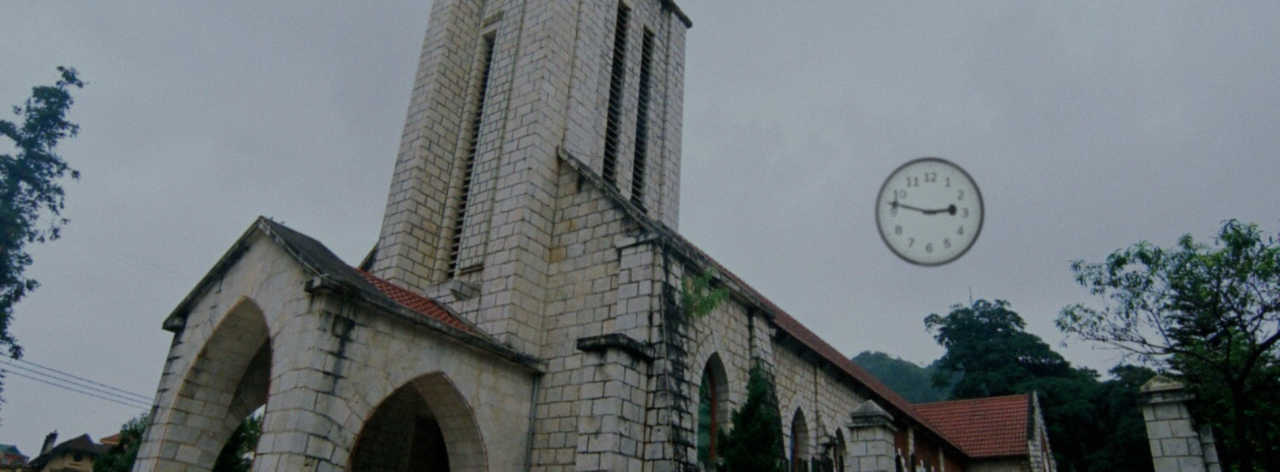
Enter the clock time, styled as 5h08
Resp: 2h47
